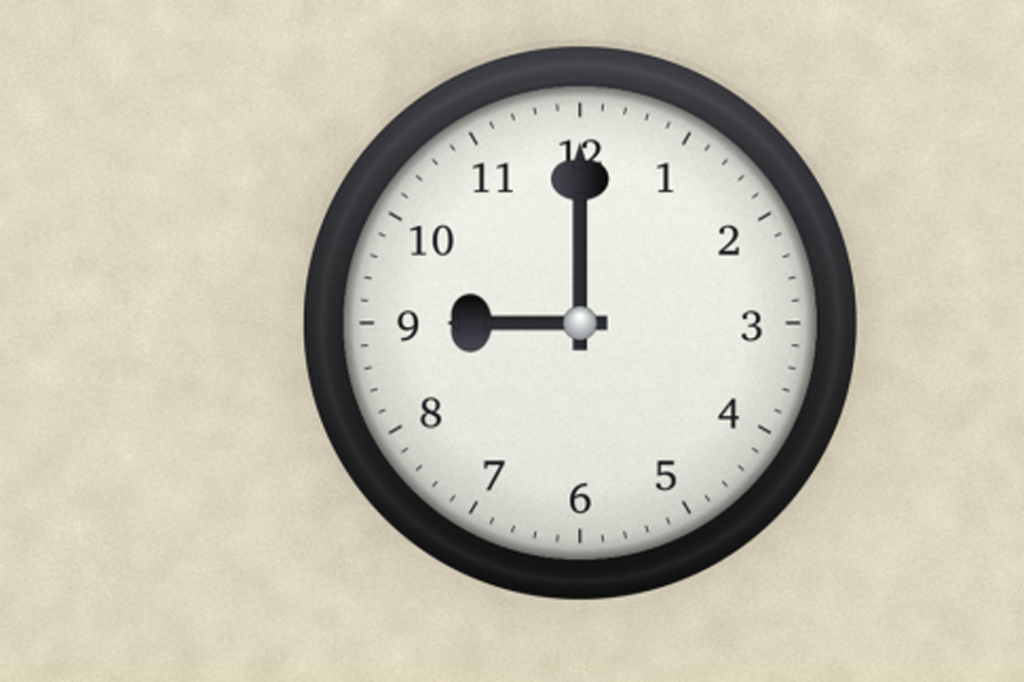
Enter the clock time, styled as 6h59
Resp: 9h00
